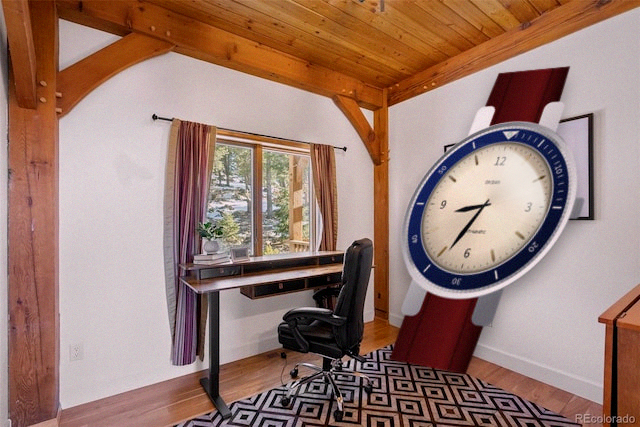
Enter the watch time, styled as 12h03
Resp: 8h34
